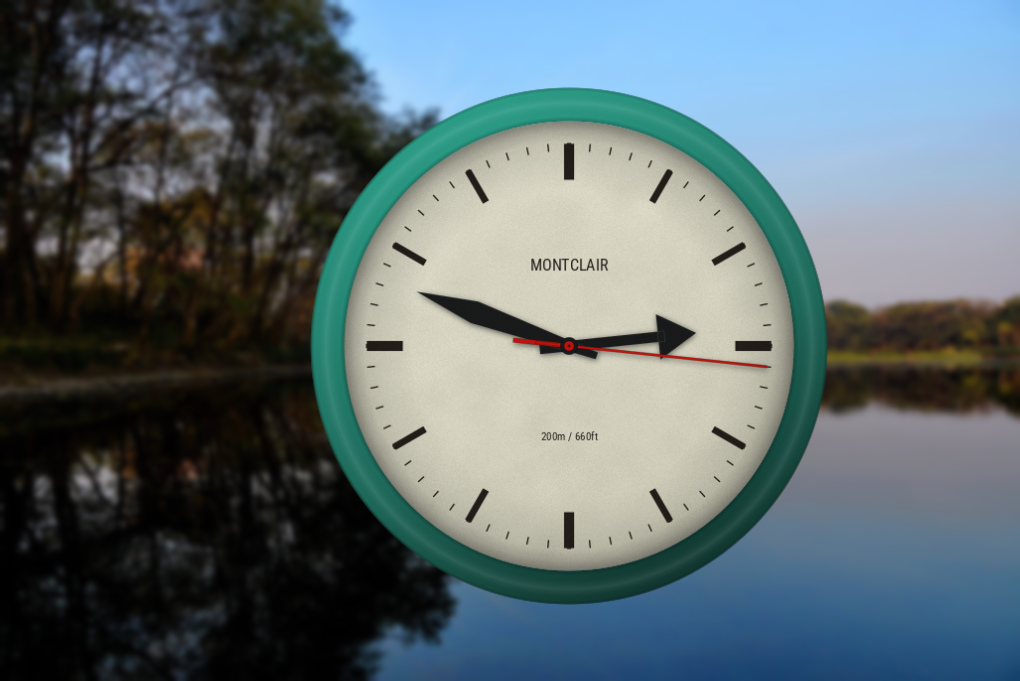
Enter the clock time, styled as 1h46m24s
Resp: 2h48m16s
